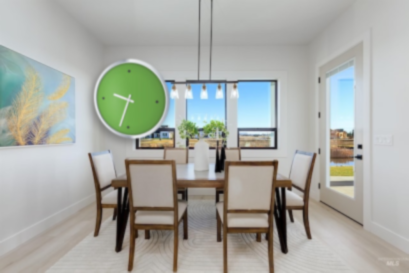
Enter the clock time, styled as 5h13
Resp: 9h33
